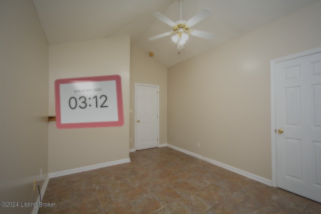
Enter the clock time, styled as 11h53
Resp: 3h12
